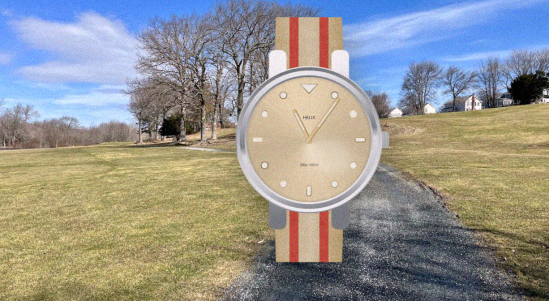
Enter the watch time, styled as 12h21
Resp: 11h06
